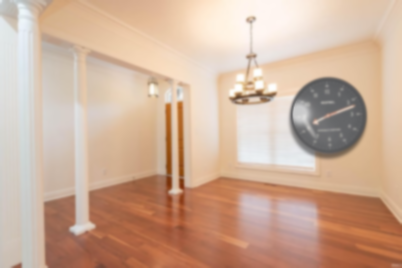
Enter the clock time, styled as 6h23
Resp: 8h12
